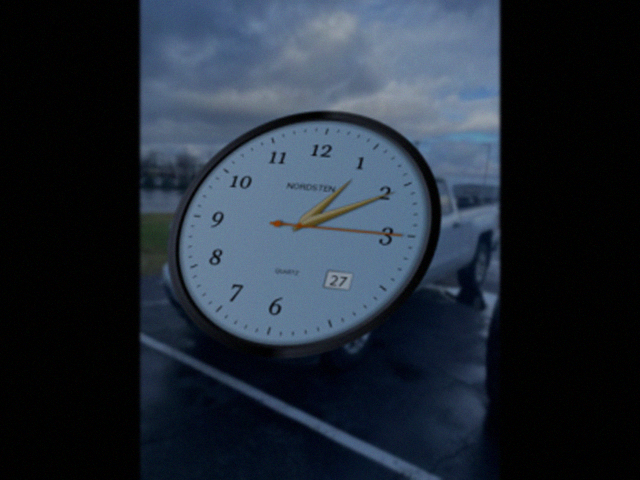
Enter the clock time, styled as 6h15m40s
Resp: 1h10m15s
